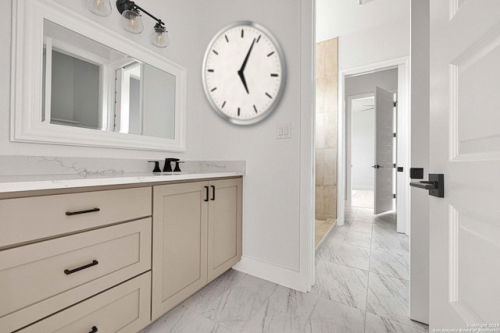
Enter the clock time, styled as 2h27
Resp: 5h04
